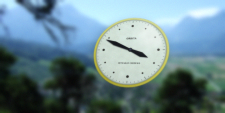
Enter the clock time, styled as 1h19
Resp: 3h49
